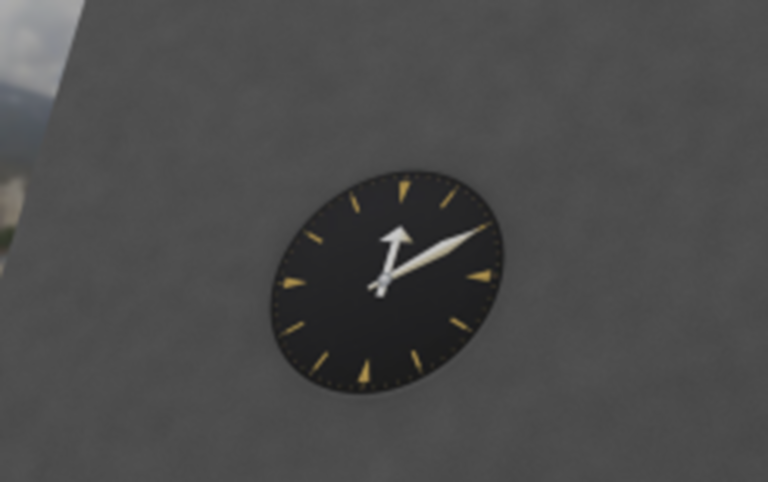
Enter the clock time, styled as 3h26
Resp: 12h10
